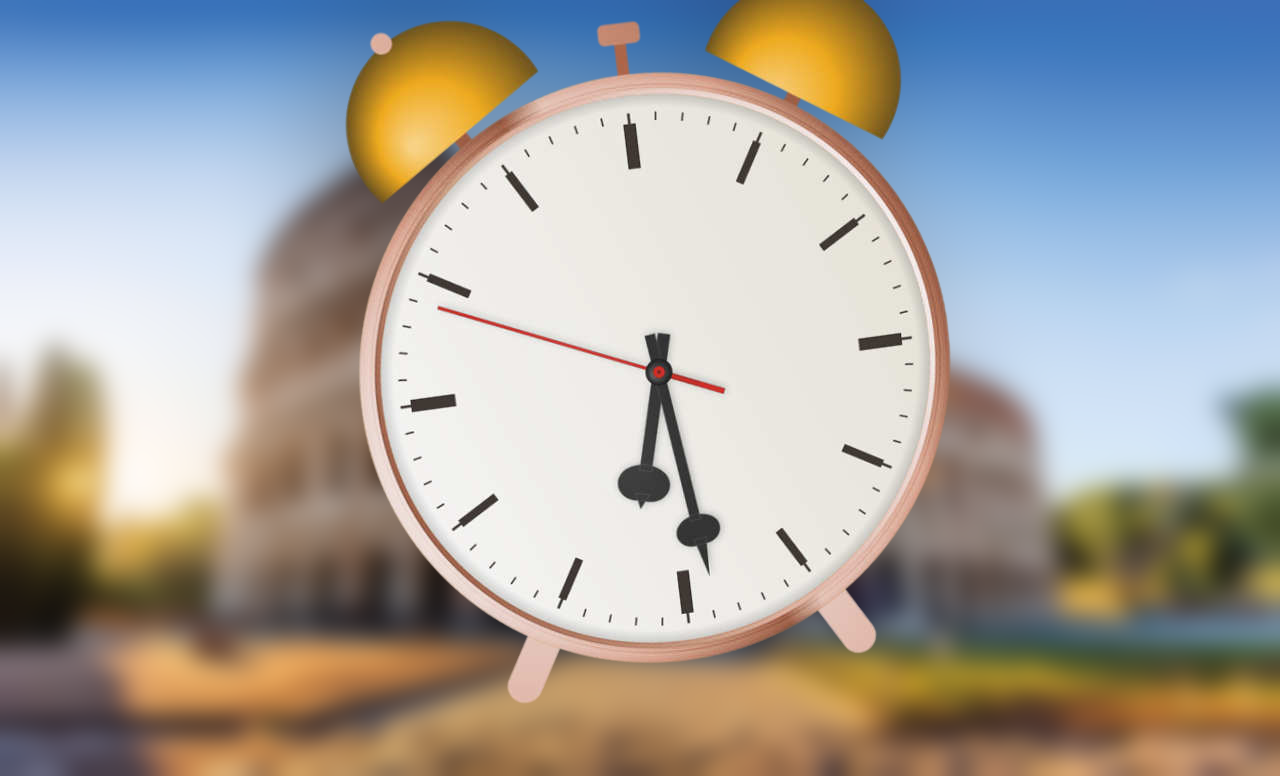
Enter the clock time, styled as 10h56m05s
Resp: 6h28m49s
